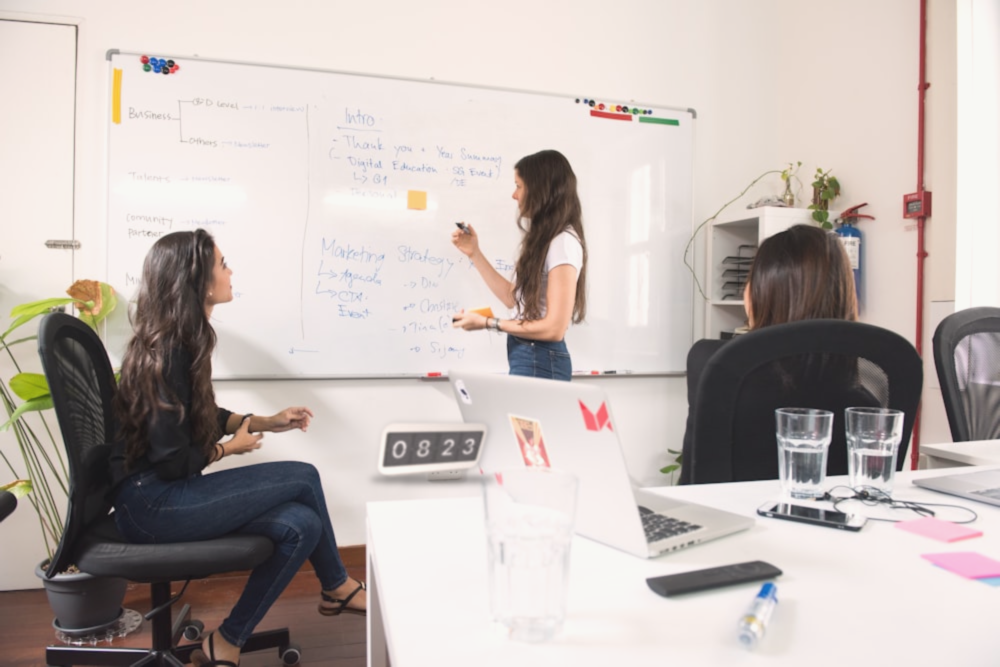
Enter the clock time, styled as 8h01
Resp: 8h23
